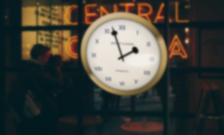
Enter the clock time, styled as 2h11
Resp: 1h57
